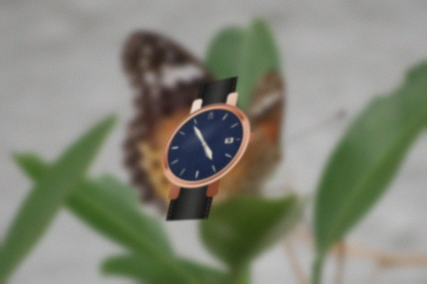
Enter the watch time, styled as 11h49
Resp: 4h54
